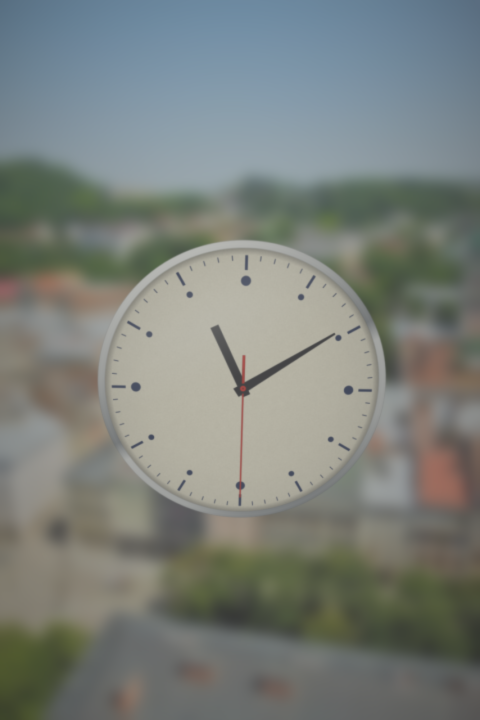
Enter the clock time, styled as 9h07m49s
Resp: 11h09m30s
